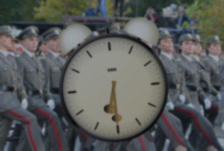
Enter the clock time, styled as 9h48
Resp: 6h30
